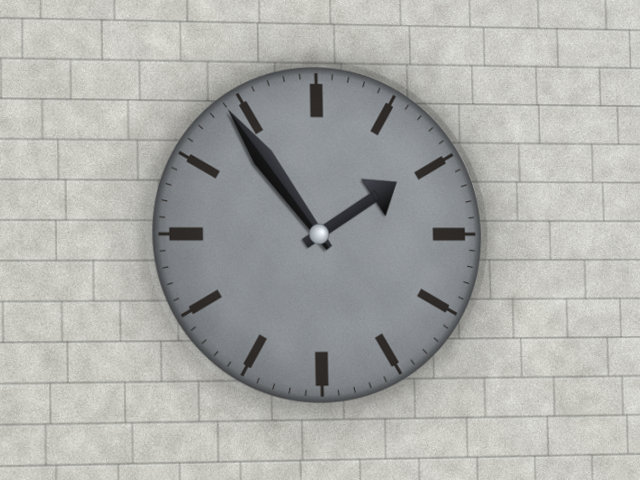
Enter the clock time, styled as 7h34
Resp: 1h54
